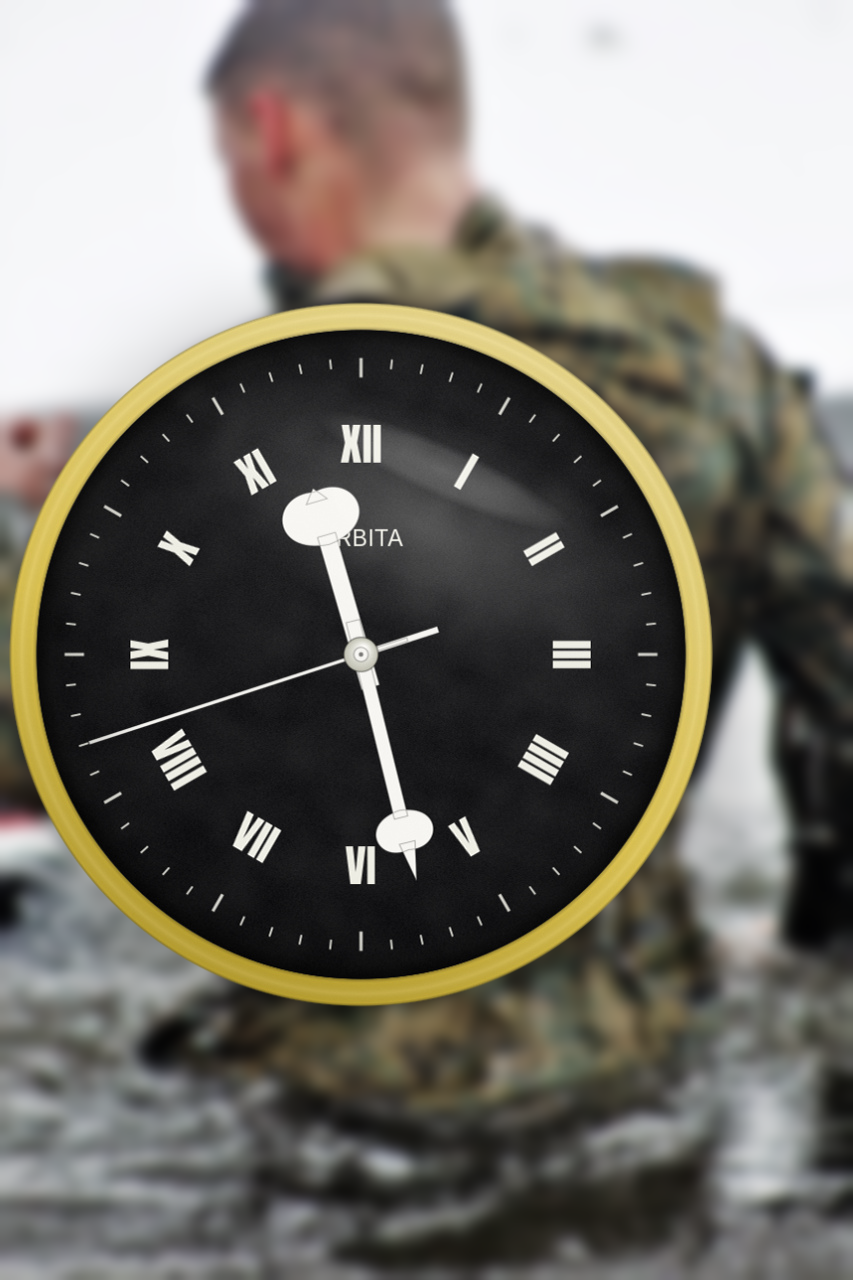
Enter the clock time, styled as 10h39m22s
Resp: 11h27m42s
